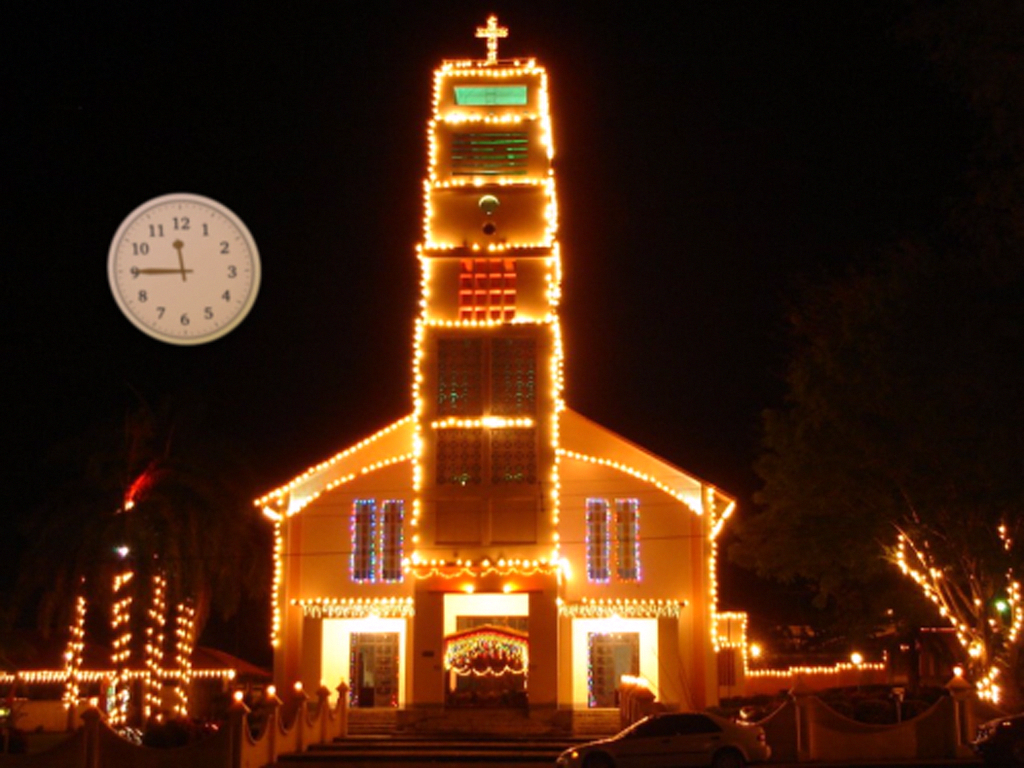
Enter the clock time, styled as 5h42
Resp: 11h45
